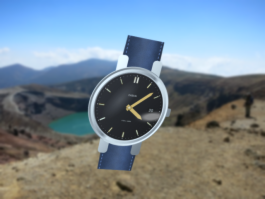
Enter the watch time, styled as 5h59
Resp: 4h08
